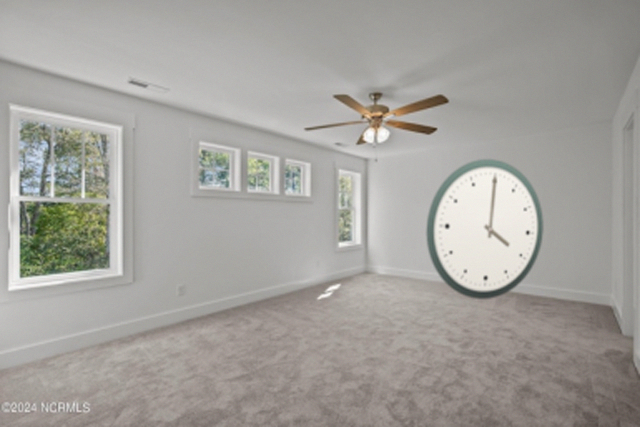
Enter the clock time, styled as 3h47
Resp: 4h00
